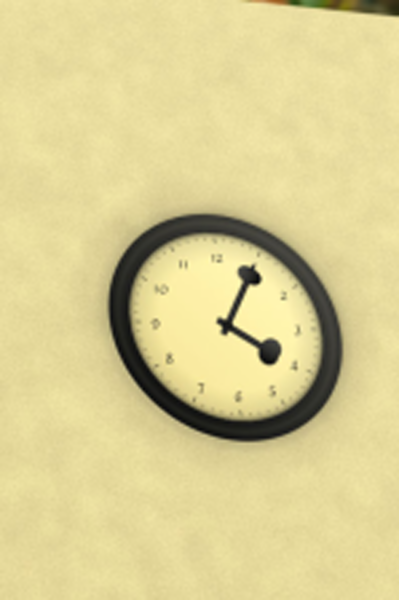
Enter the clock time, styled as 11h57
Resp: 4h05
